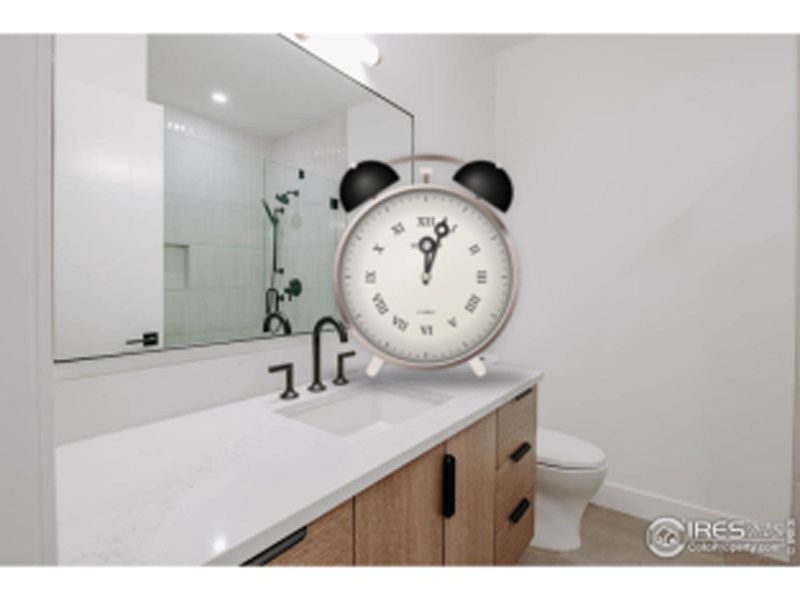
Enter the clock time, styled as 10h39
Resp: 12h03
